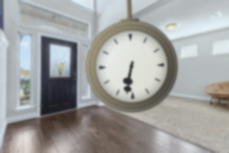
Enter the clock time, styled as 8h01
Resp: 6h32
